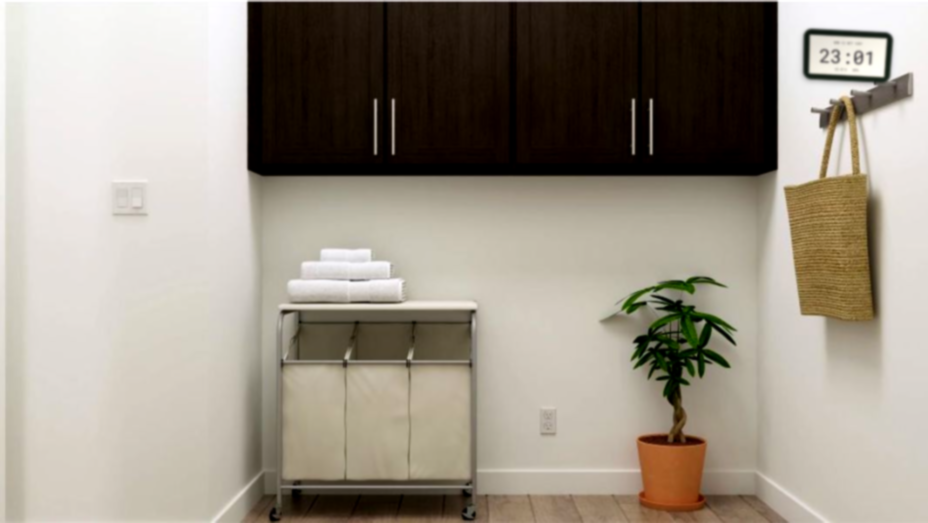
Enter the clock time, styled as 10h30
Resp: 23h01
